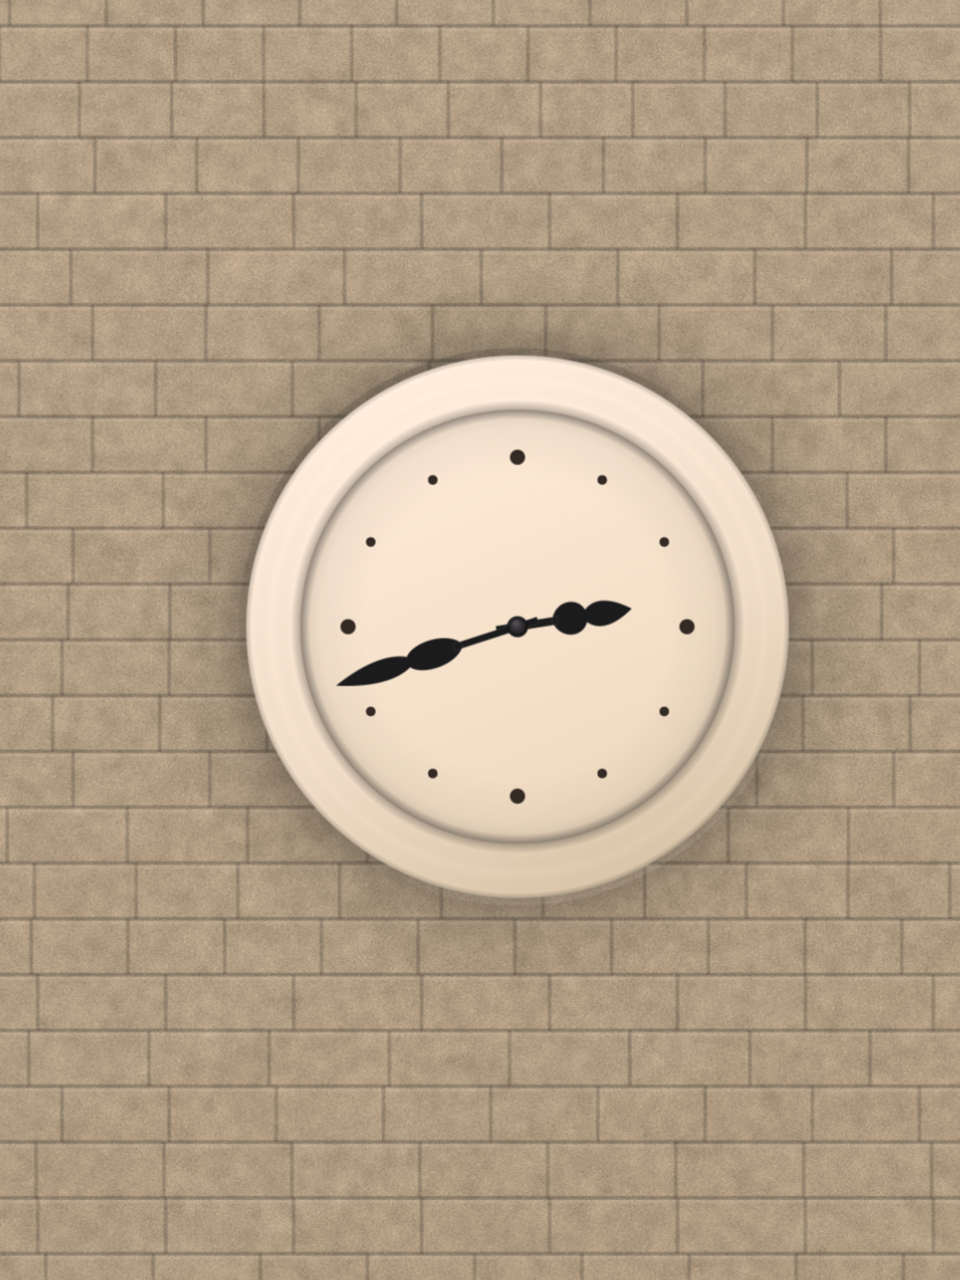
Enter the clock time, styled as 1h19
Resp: 2h42
